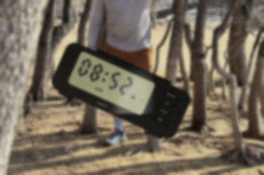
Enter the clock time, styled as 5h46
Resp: 8h52
